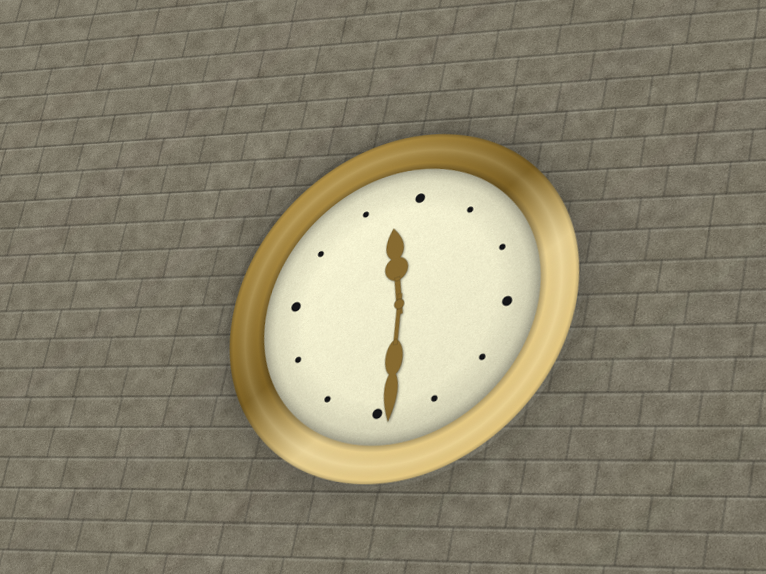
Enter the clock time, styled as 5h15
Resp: 11h29
